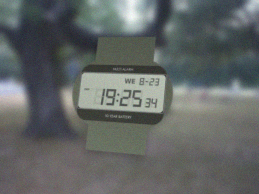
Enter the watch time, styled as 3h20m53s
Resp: 19h25m34s
